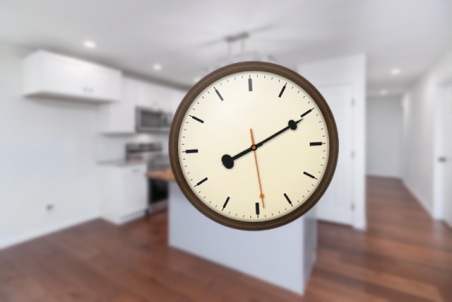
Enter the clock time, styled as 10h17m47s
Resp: 8h10m29s
